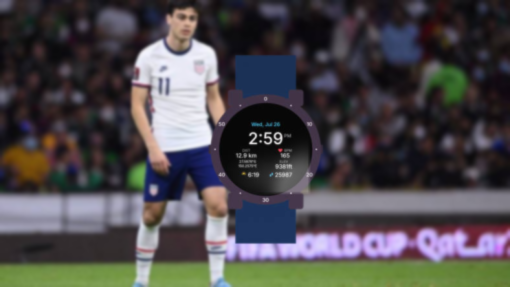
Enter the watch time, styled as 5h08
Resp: 2h59
